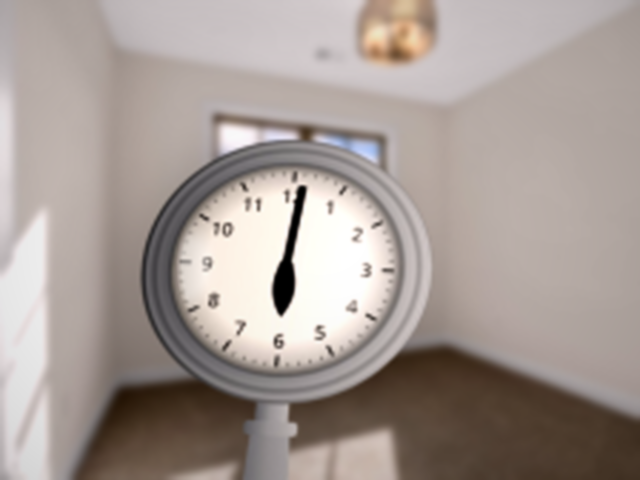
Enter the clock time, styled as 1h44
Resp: 6h01
